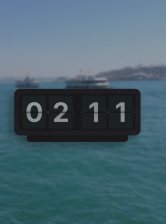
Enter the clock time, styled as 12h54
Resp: 2h11
